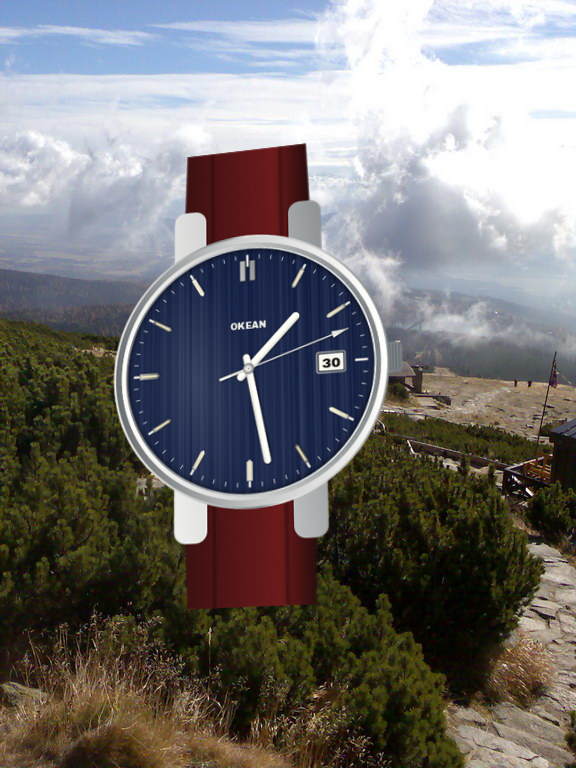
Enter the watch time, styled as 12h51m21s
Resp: 1h28m12s
